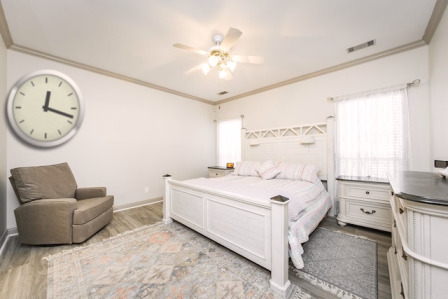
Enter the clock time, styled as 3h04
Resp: 12h18
